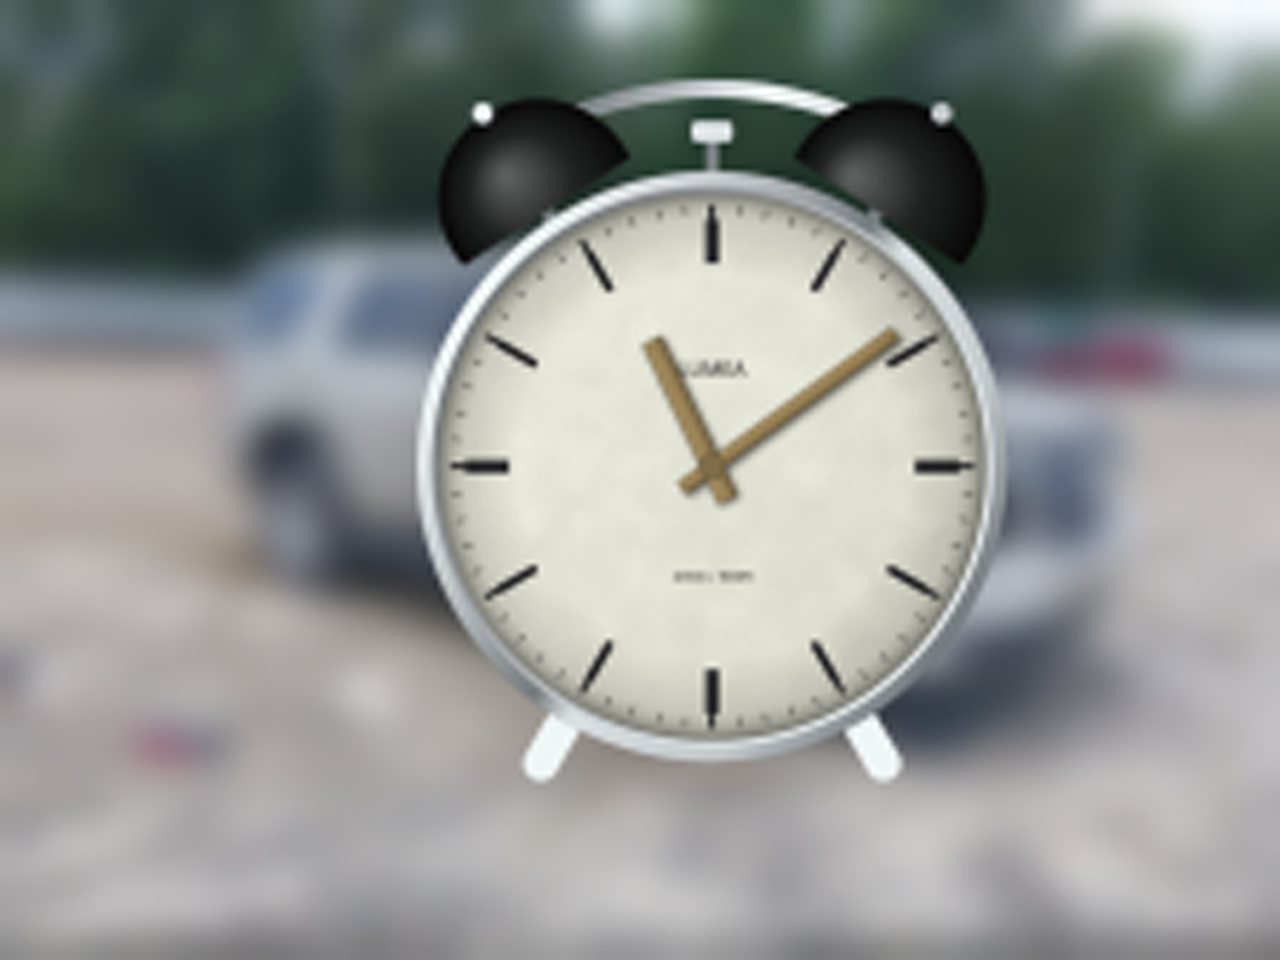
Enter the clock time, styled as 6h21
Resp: 11h09
